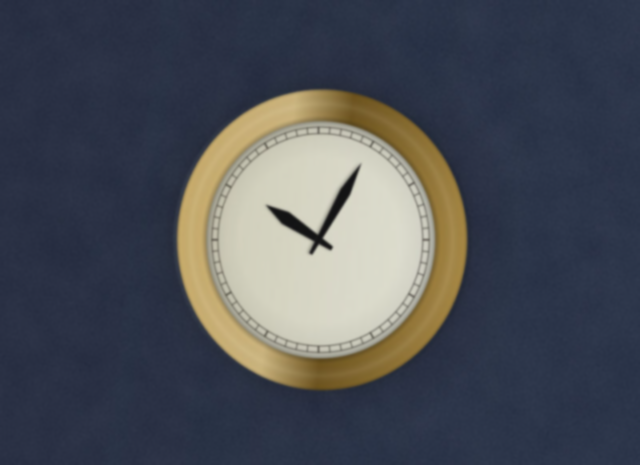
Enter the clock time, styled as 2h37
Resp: 10h05
